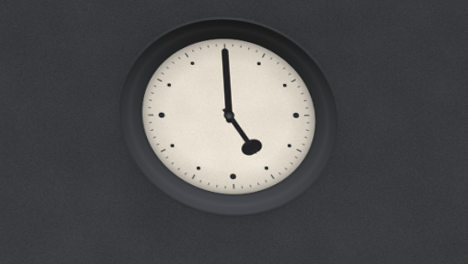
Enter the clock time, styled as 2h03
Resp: 5h00
